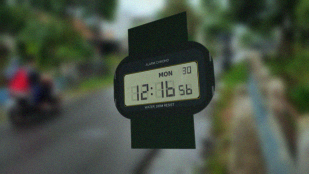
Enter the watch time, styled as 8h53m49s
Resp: 12h16m56s
